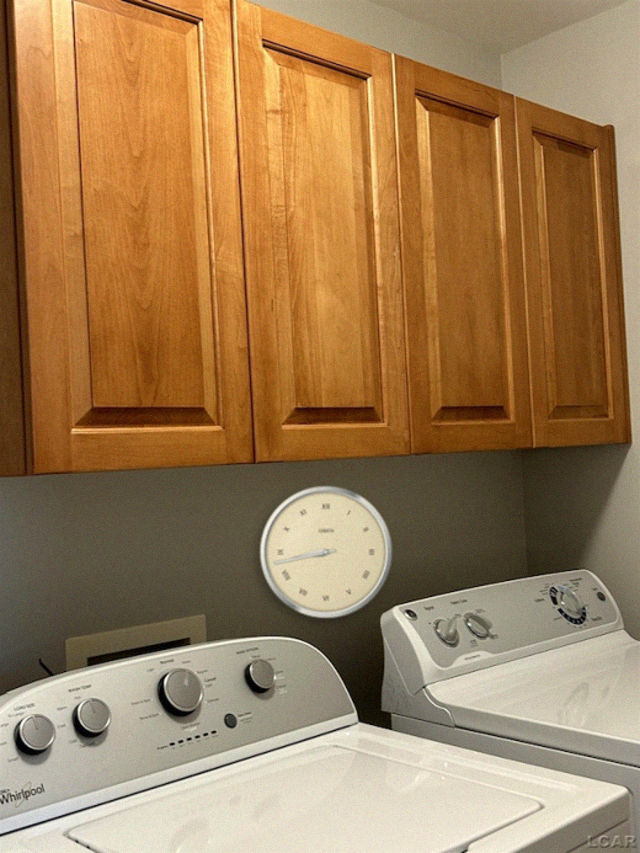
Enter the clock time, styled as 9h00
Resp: 8h43
